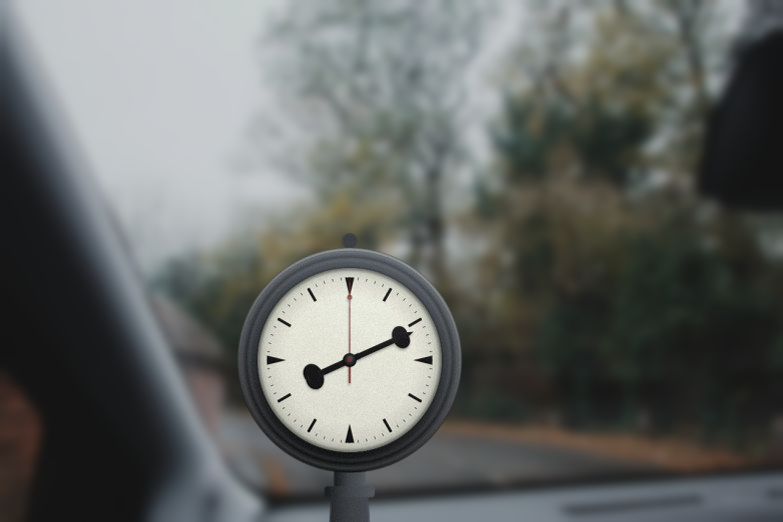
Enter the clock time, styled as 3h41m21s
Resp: 8h11m00s
